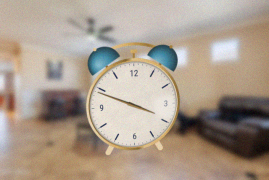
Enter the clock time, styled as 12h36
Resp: 3h49
